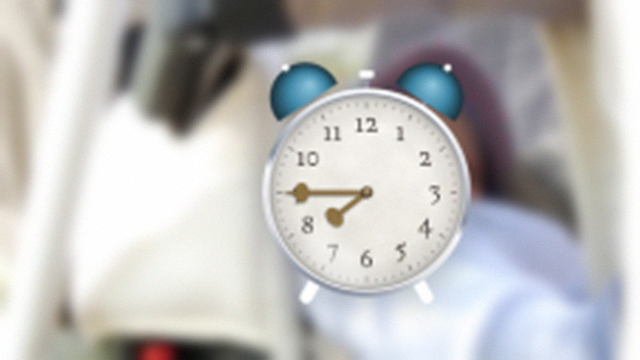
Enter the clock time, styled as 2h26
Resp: 7h45
